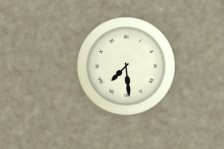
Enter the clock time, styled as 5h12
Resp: 7h29
